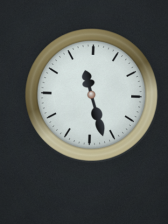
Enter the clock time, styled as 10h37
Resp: 11h27
